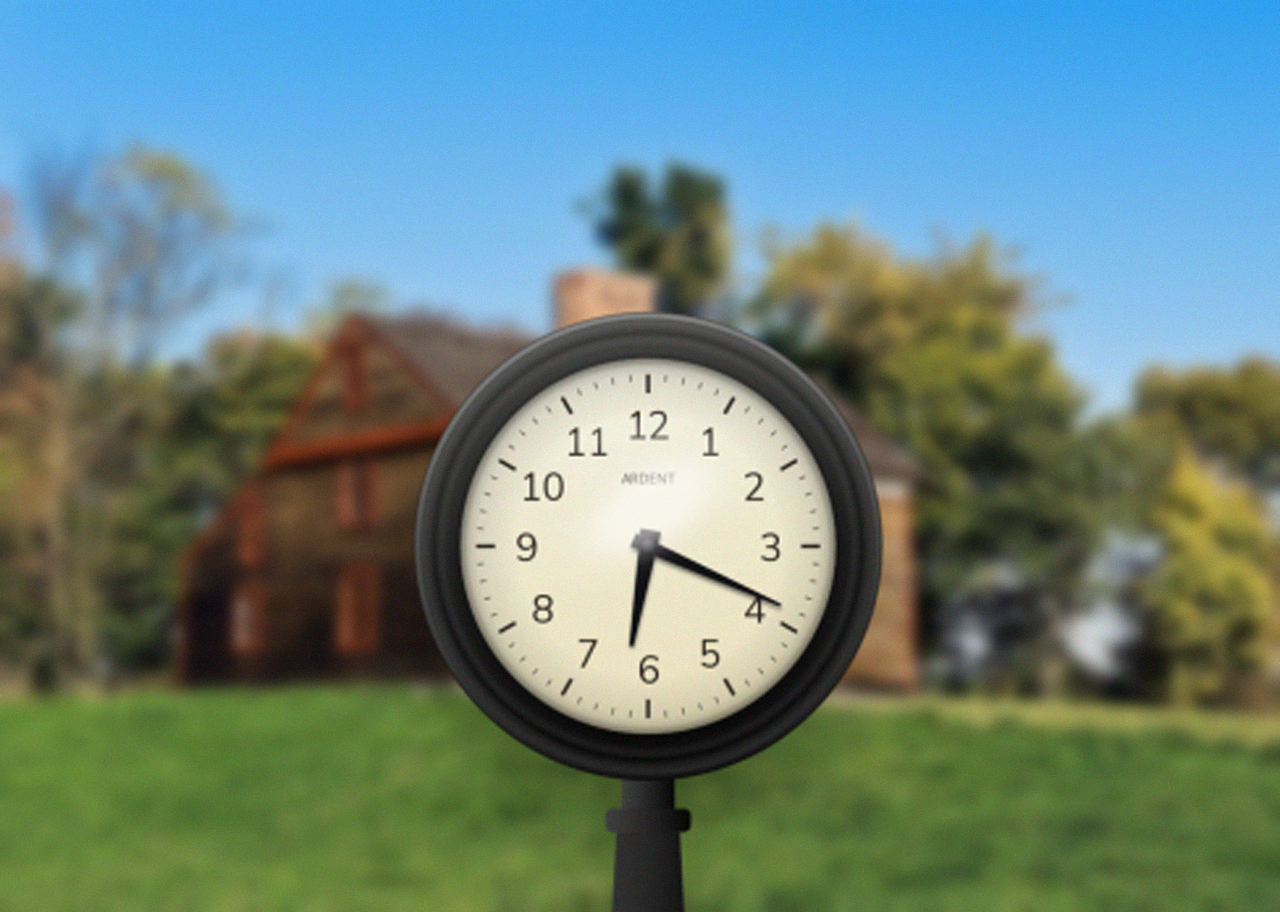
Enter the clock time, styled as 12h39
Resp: 6h19
